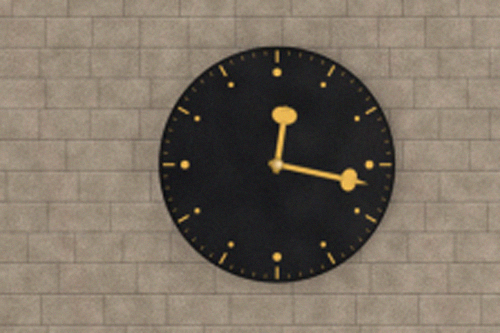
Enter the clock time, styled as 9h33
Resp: 12h17
